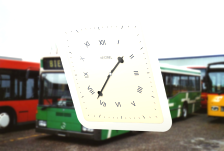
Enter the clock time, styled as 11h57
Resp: 1h37
